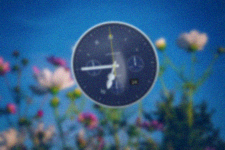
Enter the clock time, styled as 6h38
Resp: 6h45
